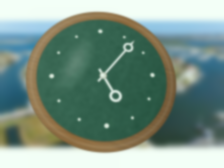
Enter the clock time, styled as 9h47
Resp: 5h07
